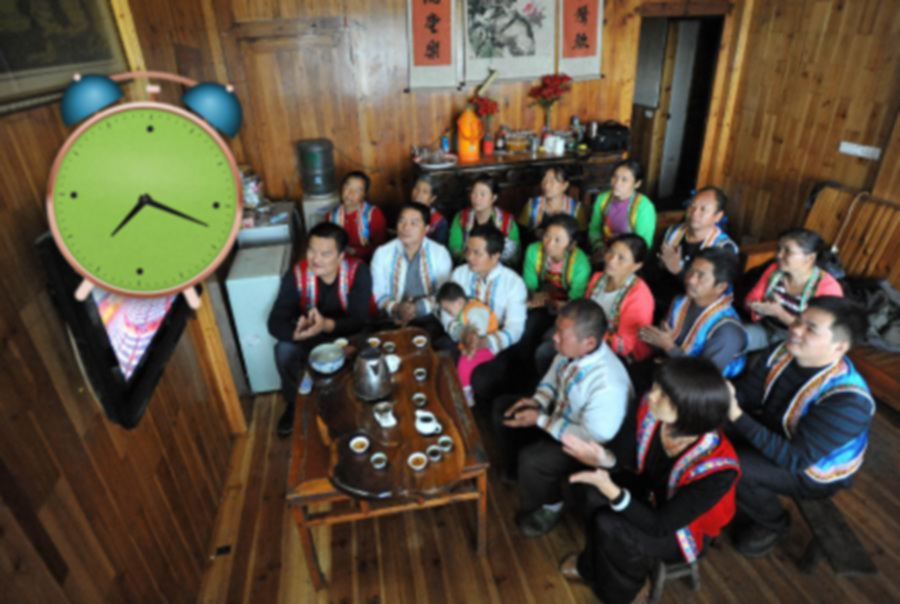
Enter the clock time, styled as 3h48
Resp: 7h18
